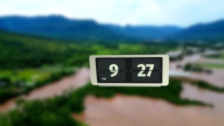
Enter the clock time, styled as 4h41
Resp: 9h27
